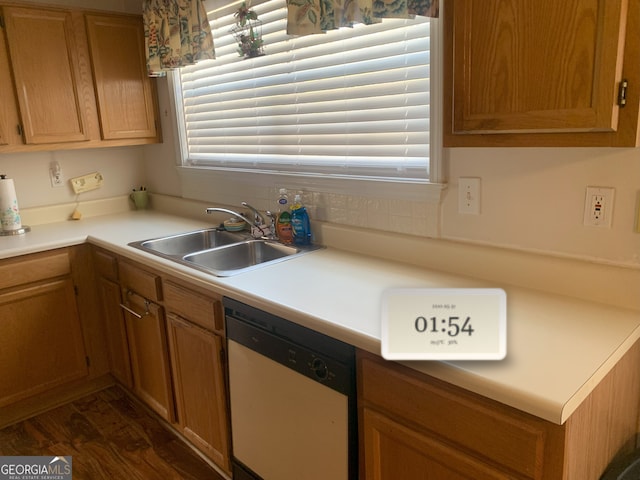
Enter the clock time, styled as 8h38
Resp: 1h54
